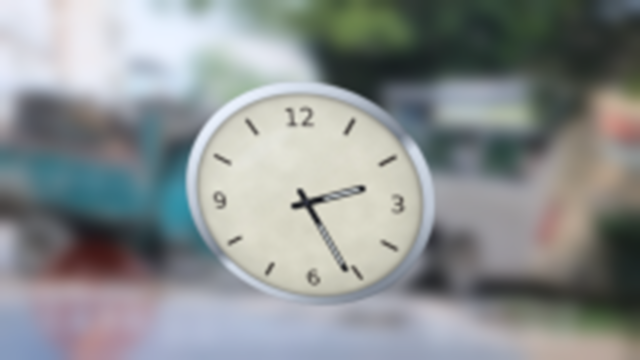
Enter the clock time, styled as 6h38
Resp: 2h26
